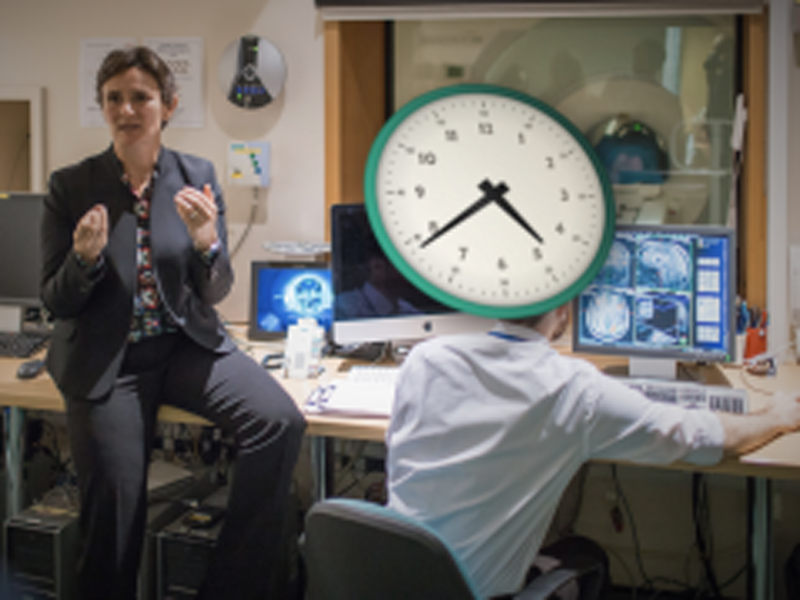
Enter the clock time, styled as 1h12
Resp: 4h39
